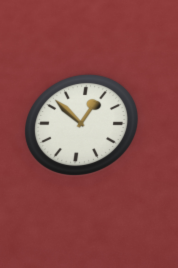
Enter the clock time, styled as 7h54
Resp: 12h52
